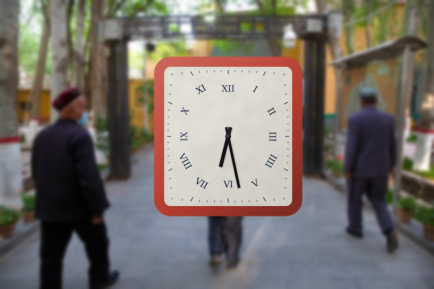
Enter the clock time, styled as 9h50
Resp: 6h28
